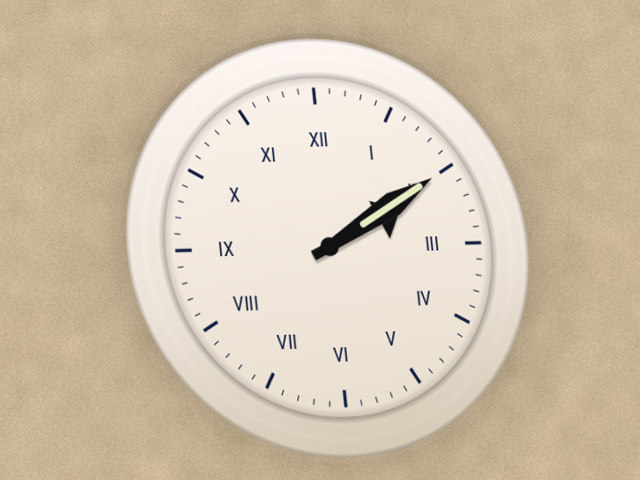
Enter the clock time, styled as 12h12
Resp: 2h10
